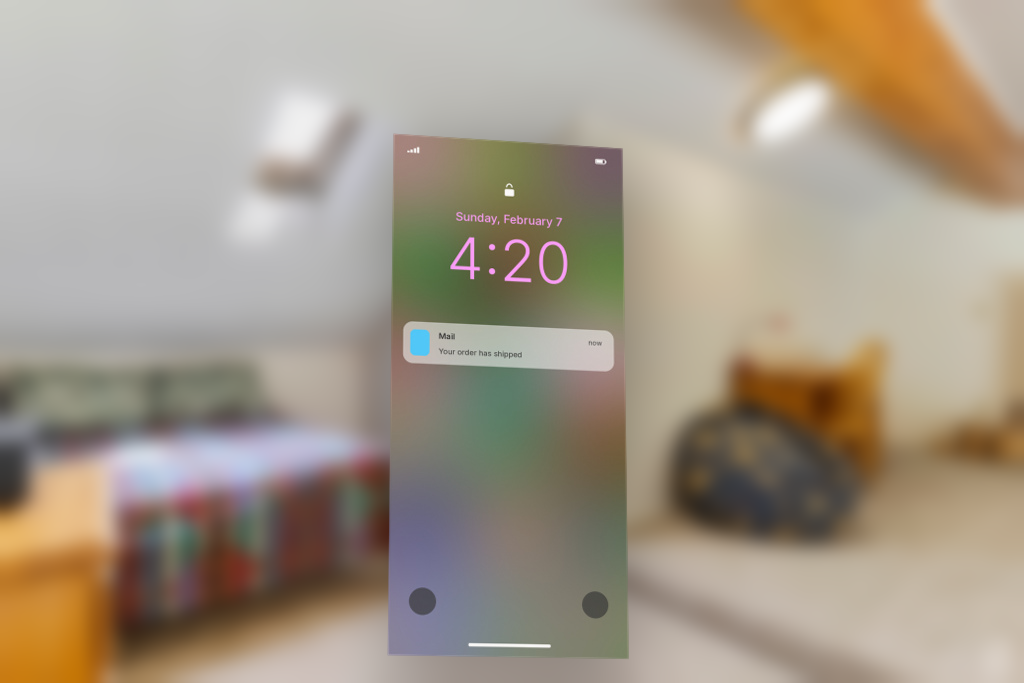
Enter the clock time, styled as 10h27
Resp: 4h20
